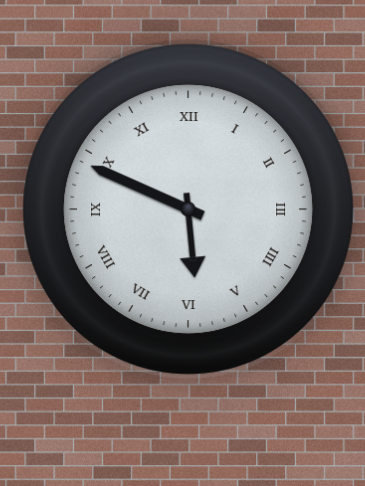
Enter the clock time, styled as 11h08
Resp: 5h49
